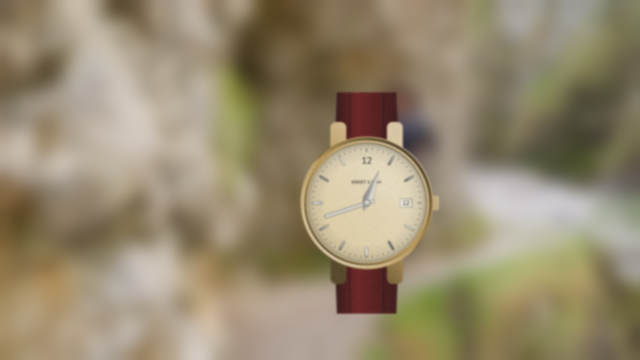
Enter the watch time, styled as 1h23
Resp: 12h42
